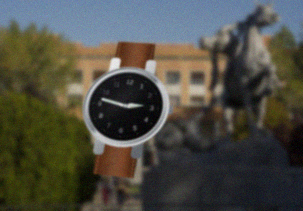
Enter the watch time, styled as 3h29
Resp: 2h47
